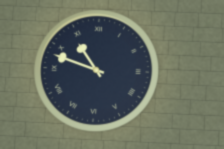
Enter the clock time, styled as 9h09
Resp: 10h48
